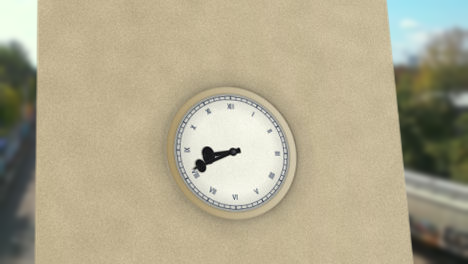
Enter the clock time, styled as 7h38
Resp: 8h41
